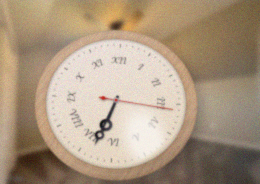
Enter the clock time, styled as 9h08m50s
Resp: 6h33m16s
